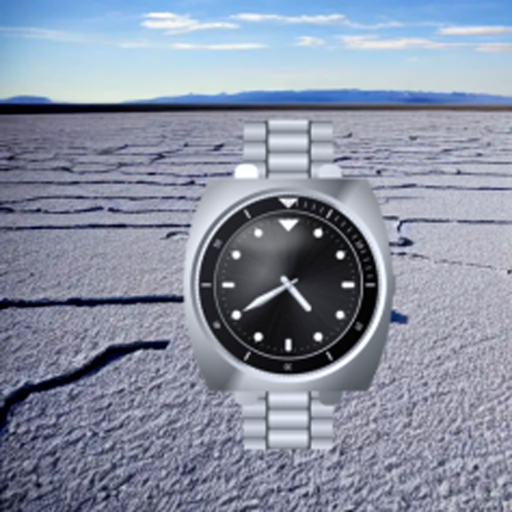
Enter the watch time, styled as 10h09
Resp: 4h40
